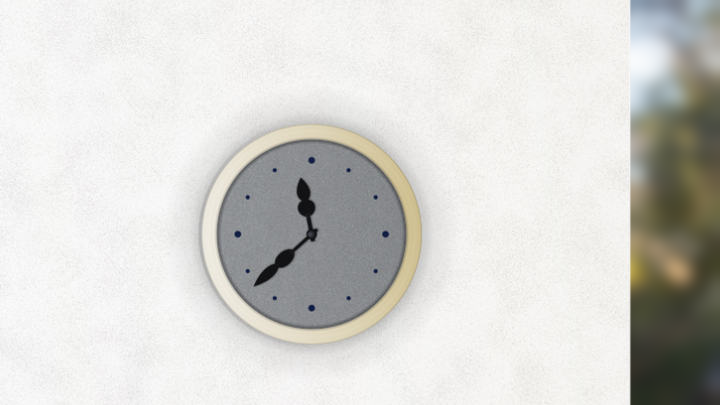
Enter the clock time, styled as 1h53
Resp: 11h38
